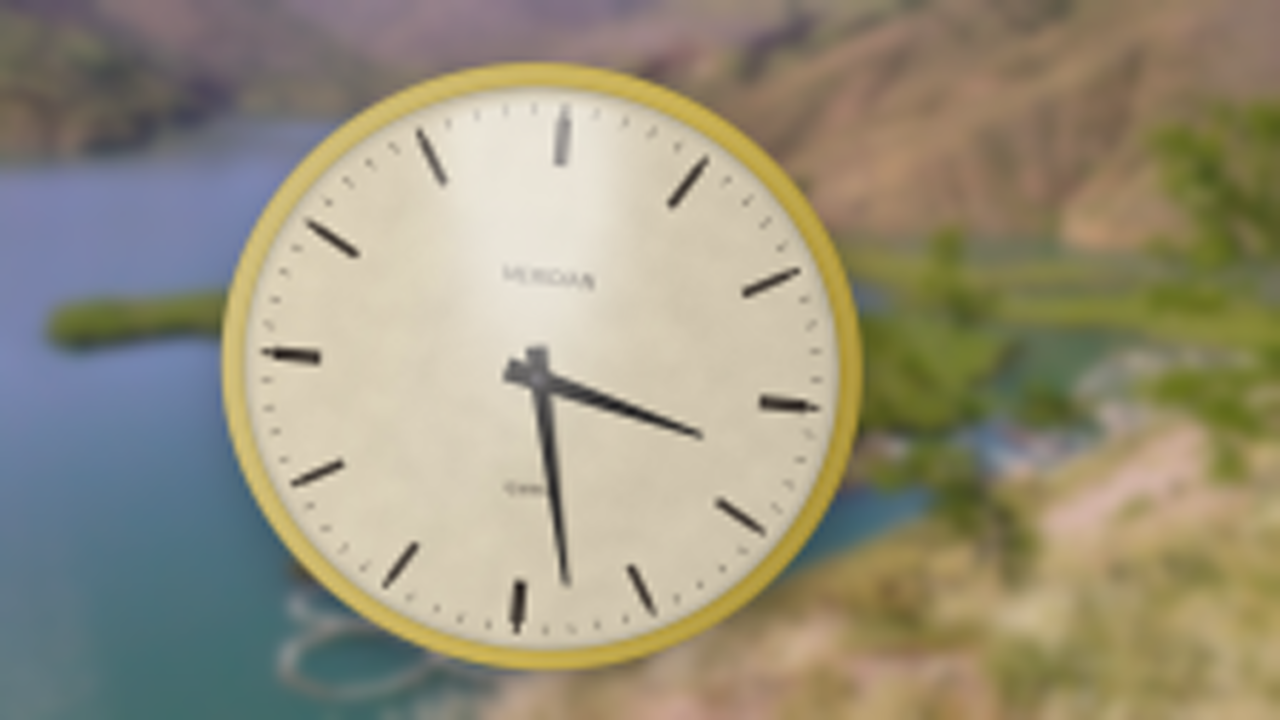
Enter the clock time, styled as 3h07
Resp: 3h28
